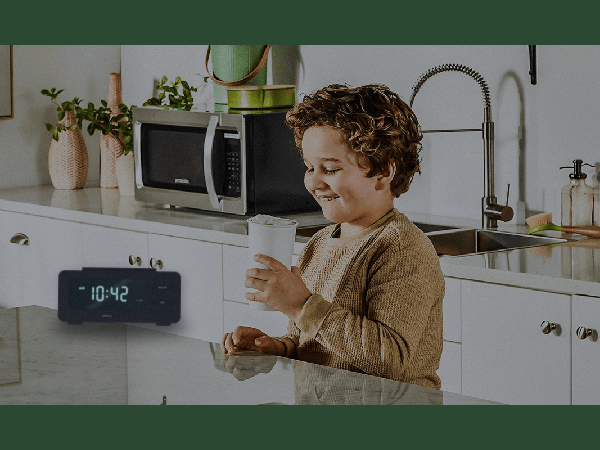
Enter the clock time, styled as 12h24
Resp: 10h42
